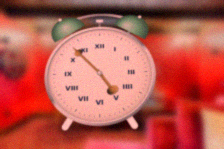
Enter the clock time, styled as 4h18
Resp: 4h53
